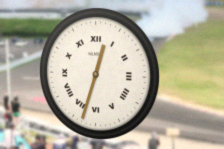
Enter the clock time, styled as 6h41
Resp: 12h33
